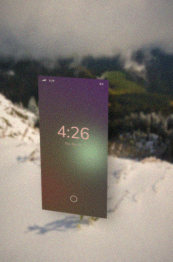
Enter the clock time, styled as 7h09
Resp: 4h26
